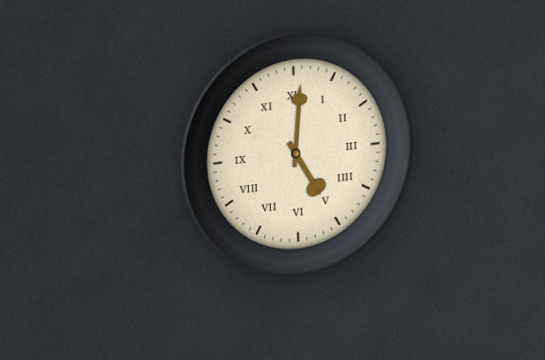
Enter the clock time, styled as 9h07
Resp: 5h01
